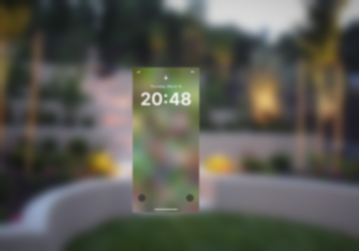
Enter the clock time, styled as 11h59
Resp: 20h48
